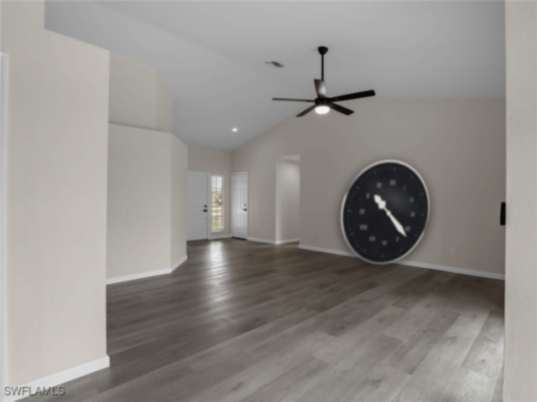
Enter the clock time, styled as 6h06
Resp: 10h22
